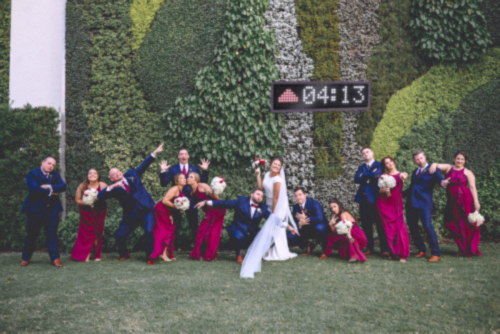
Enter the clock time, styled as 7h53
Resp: 4h13
